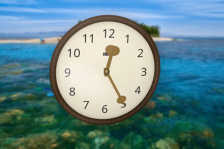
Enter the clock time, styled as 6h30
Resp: 12h25
